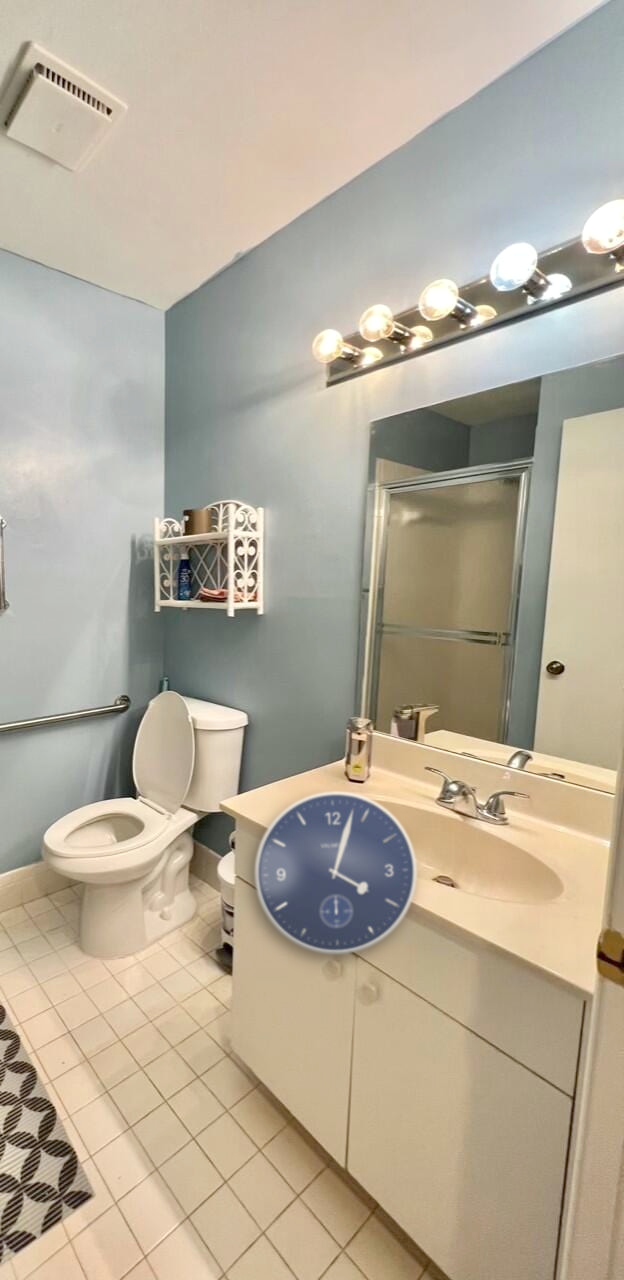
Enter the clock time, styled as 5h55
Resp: 4h03
